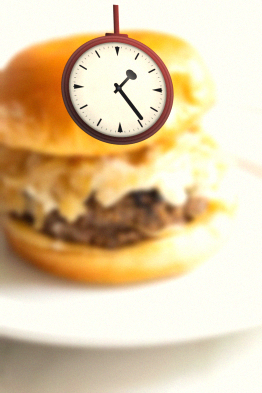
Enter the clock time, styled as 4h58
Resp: 1h24
